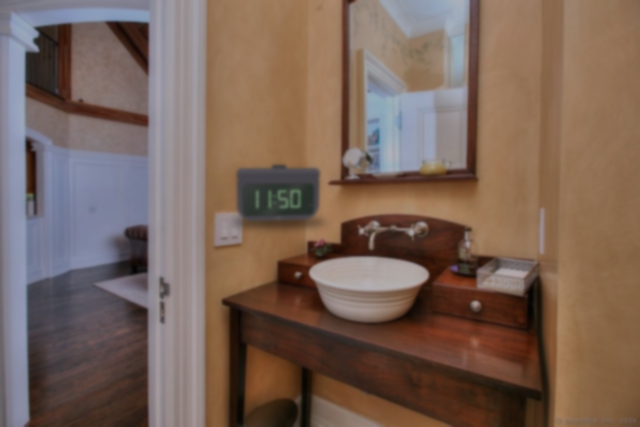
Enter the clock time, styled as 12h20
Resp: 11h50
